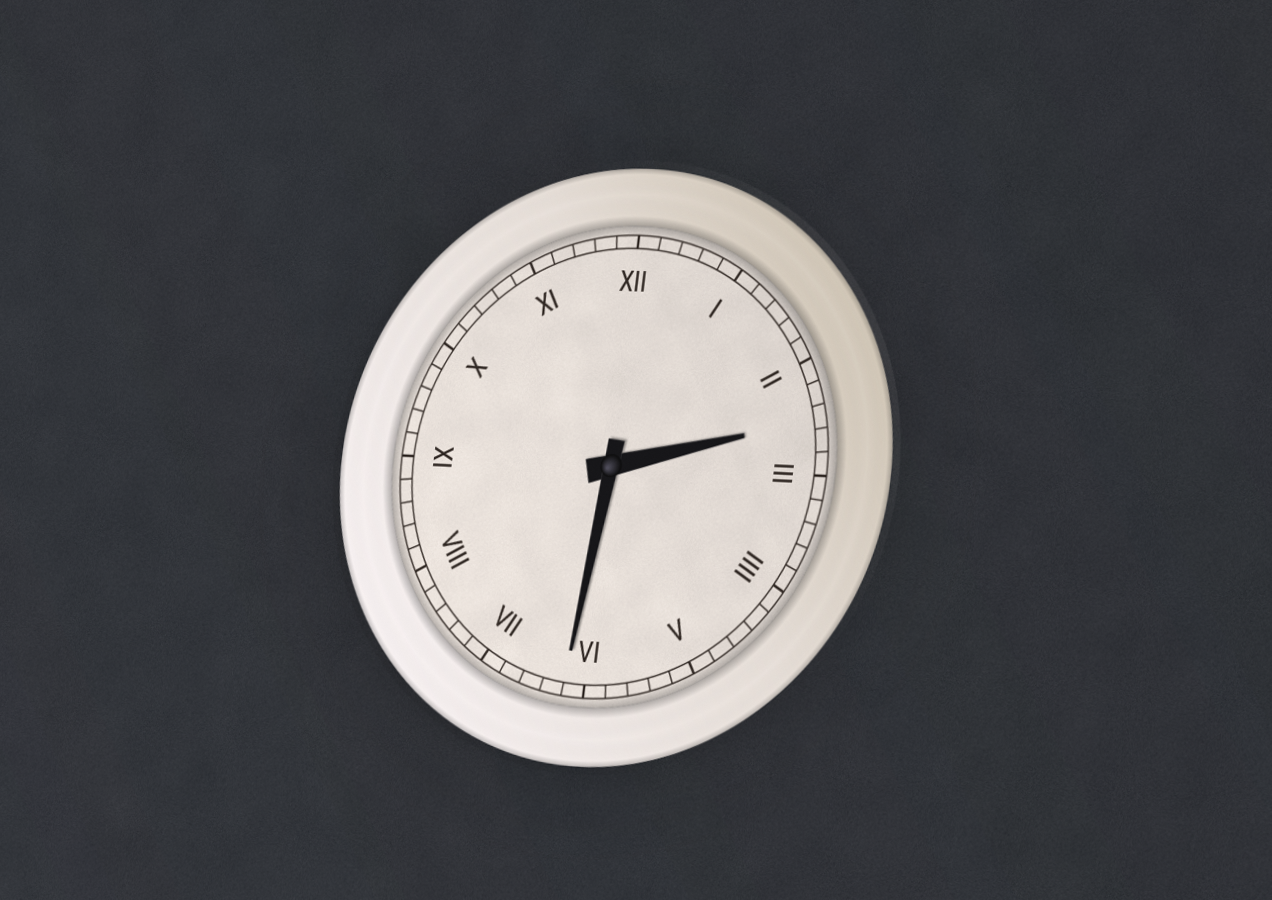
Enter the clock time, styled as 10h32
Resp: 2h31
